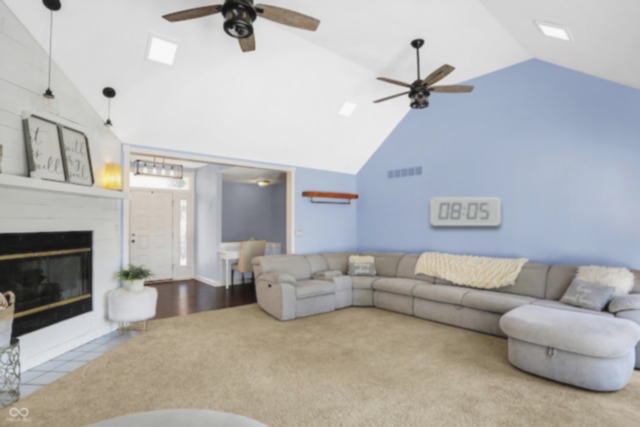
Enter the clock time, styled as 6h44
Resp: 8h05
